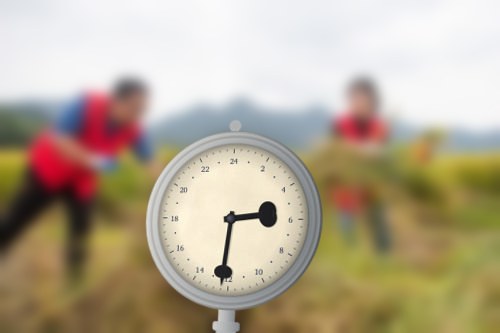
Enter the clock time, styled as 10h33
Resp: 5h31
